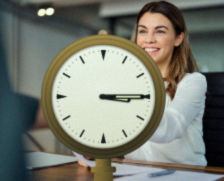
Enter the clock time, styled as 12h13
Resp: 3h15
